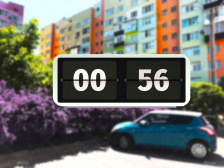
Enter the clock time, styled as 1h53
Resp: 0h56
